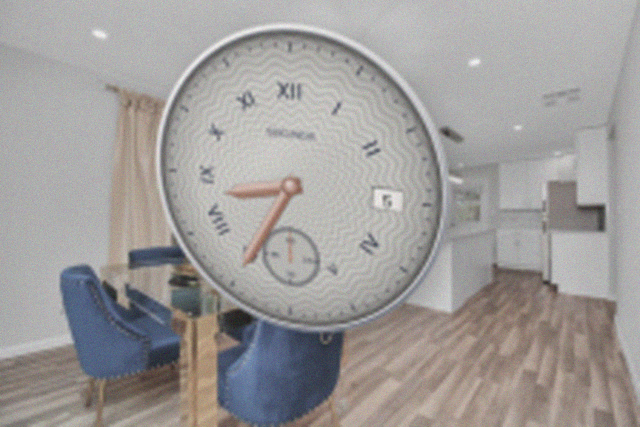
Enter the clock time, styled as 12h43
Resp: 8h35
